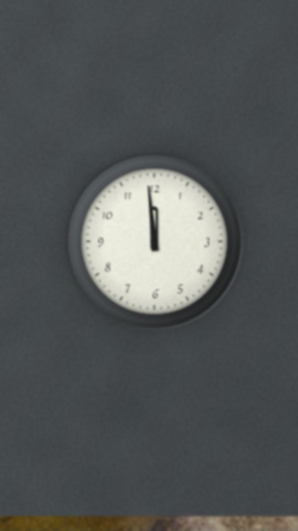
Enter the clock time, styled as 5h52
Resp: 11h59
